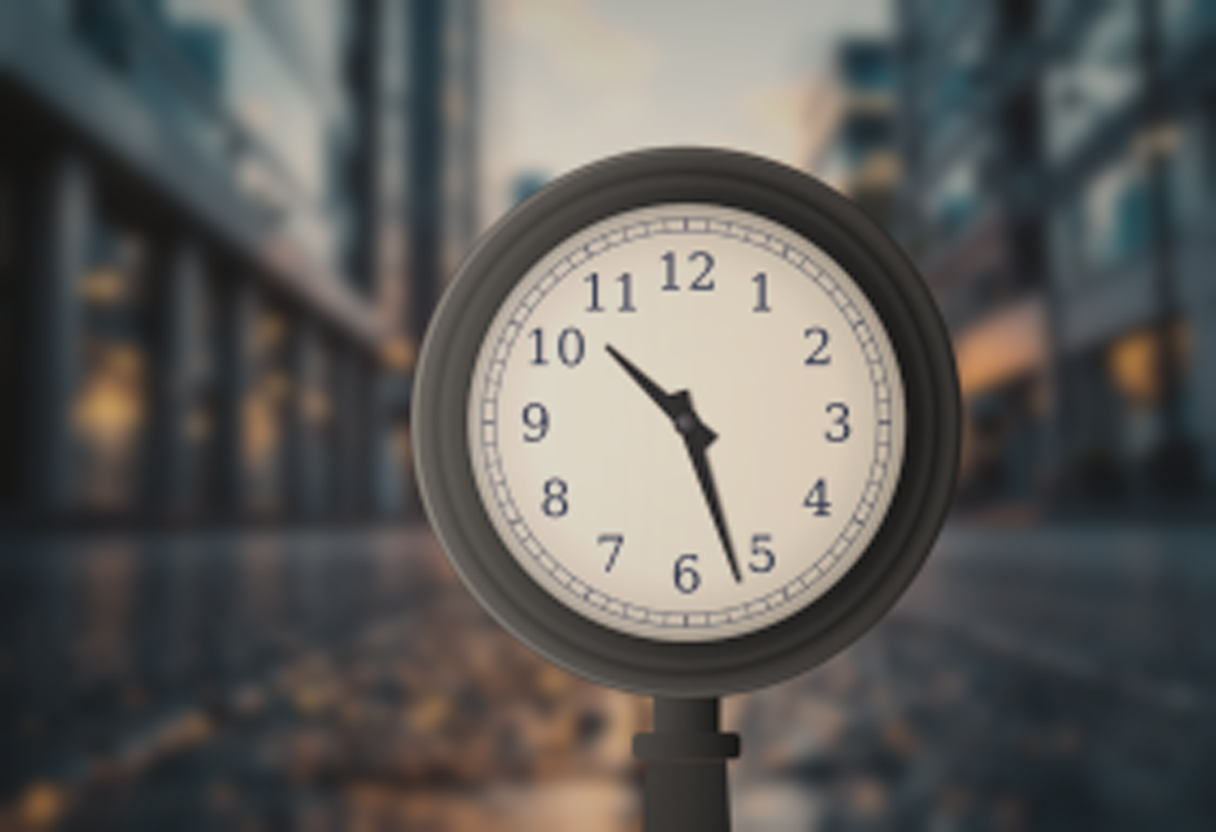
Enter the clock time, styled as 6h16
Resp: 10h27
